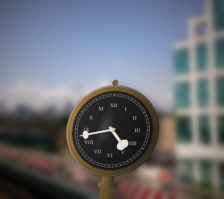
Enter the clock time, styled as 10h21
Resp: 4h43
